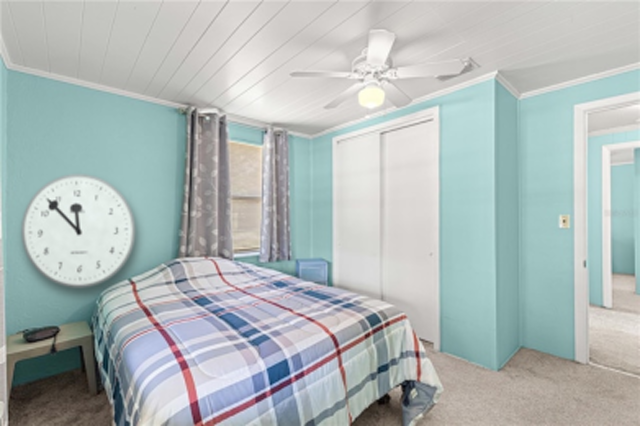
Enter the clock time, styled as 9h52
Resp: 11h53
